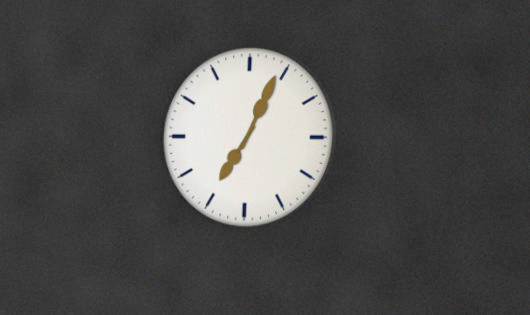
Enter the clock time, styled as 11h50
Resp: 7h04
